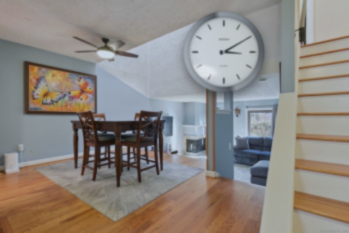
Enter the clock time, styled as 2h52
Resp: 3h10
